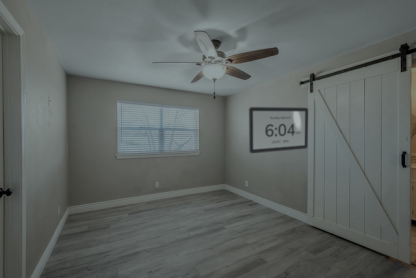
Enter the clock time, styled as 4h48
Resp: 6h04
